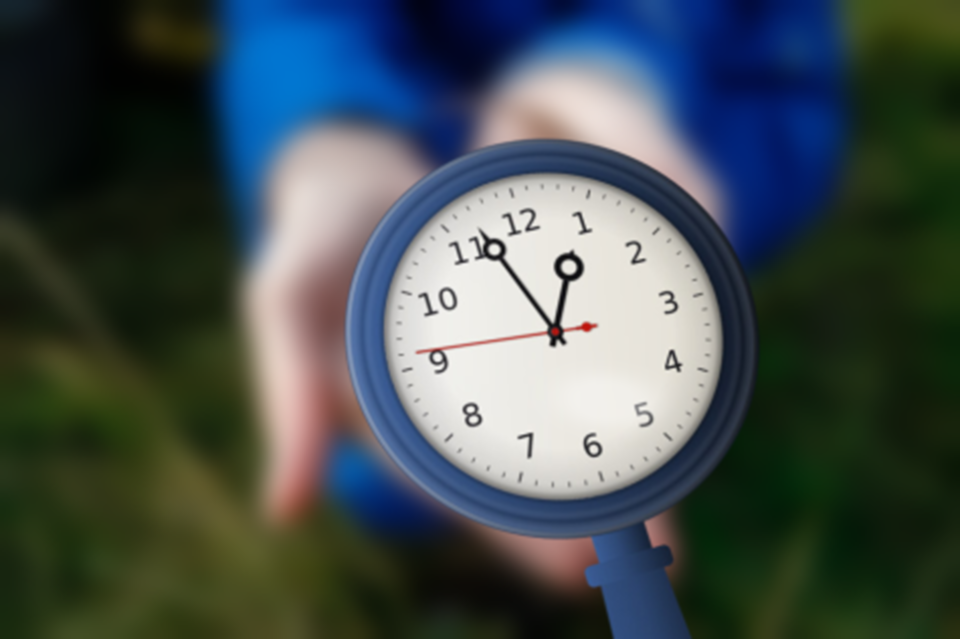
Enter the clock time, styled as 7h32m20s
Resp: 12h56m46s
